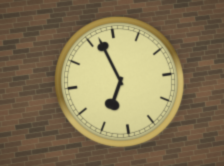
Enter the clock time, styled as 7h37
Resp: 6h57
